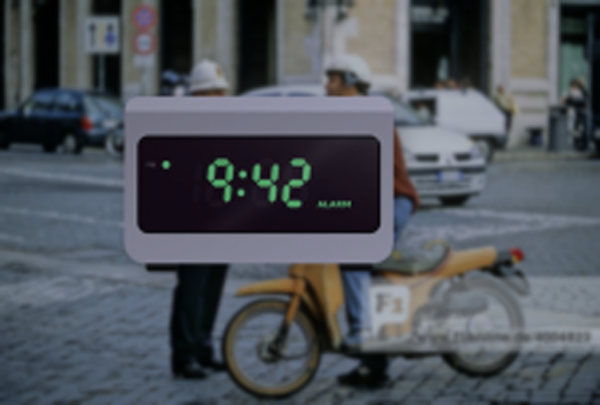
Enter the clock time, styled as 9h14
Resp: 9h42
